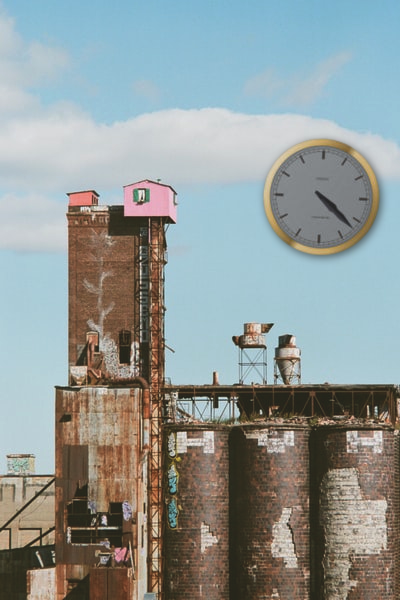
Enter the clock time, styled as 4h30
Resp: 4h22
